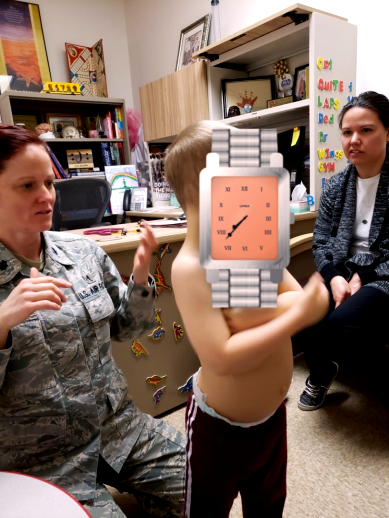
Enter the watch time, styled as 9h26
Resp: 7h37
